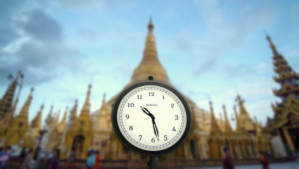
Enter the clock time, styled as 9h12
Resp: 10h28
